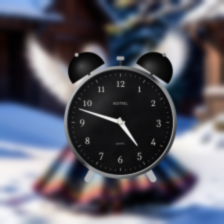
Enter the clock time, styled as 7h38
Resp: 4h48
